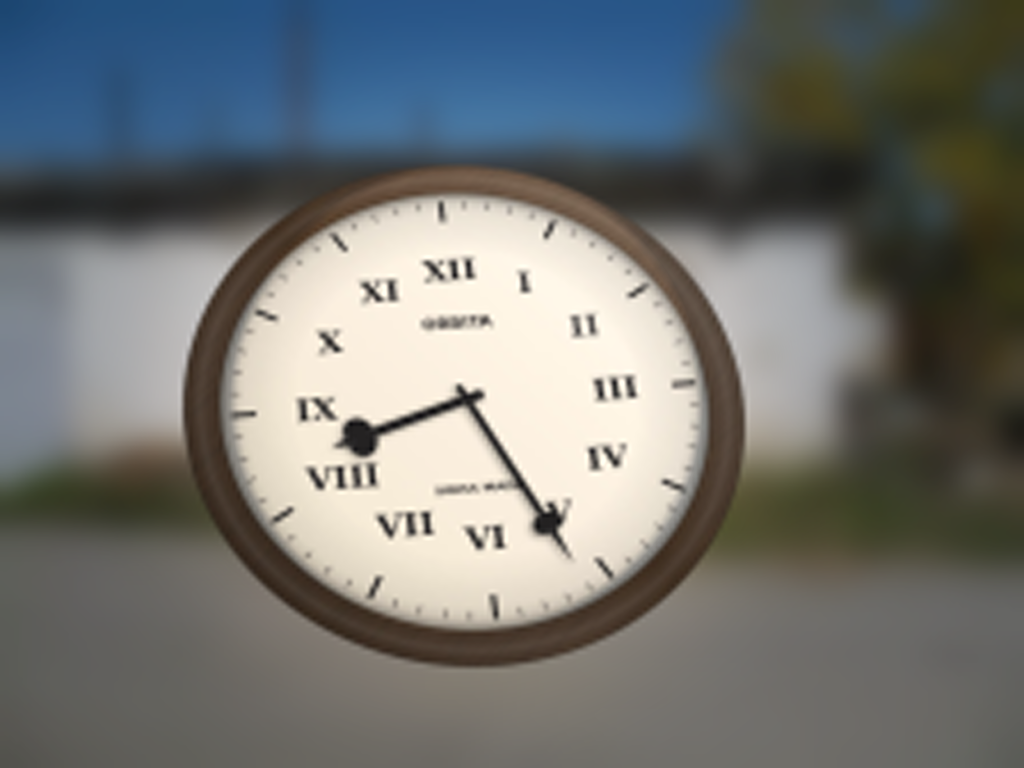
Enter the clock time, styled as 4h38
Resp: 8h26
